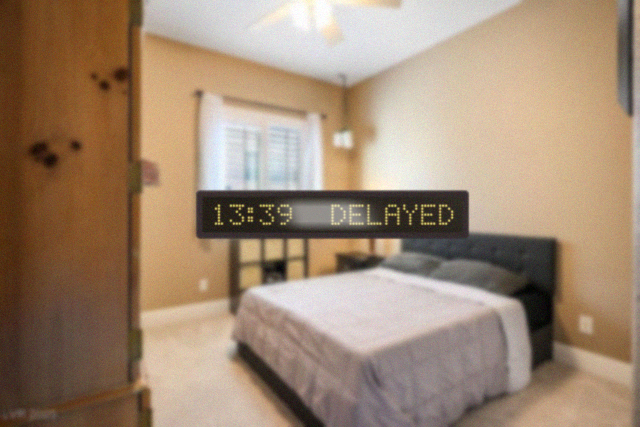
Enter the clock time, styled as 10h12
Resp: 13h39
